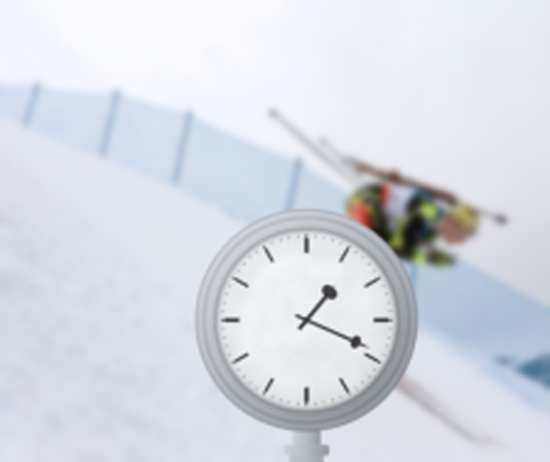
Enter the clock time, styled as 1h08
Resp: 1h19
